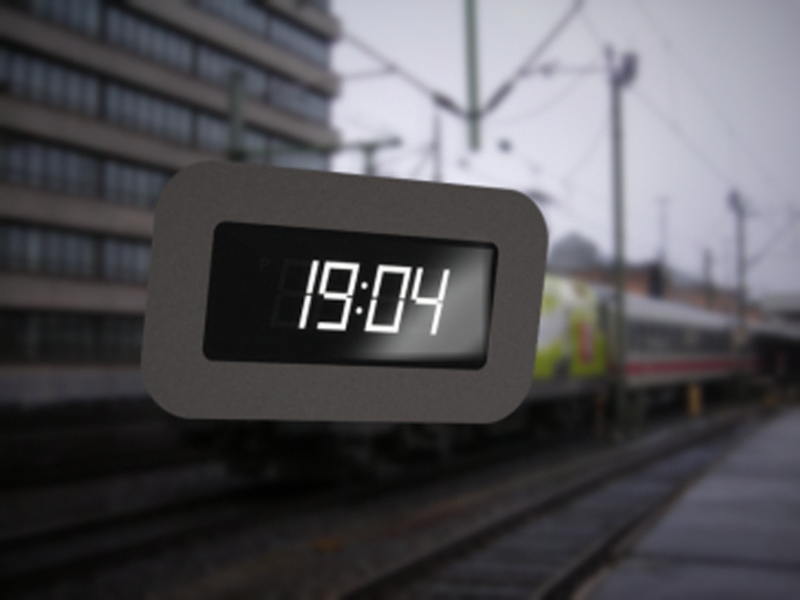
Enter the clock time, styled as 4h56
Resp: 19h04
